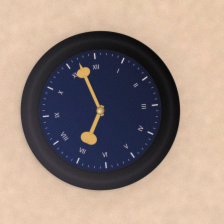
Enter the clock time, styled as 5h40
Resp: 6h57
